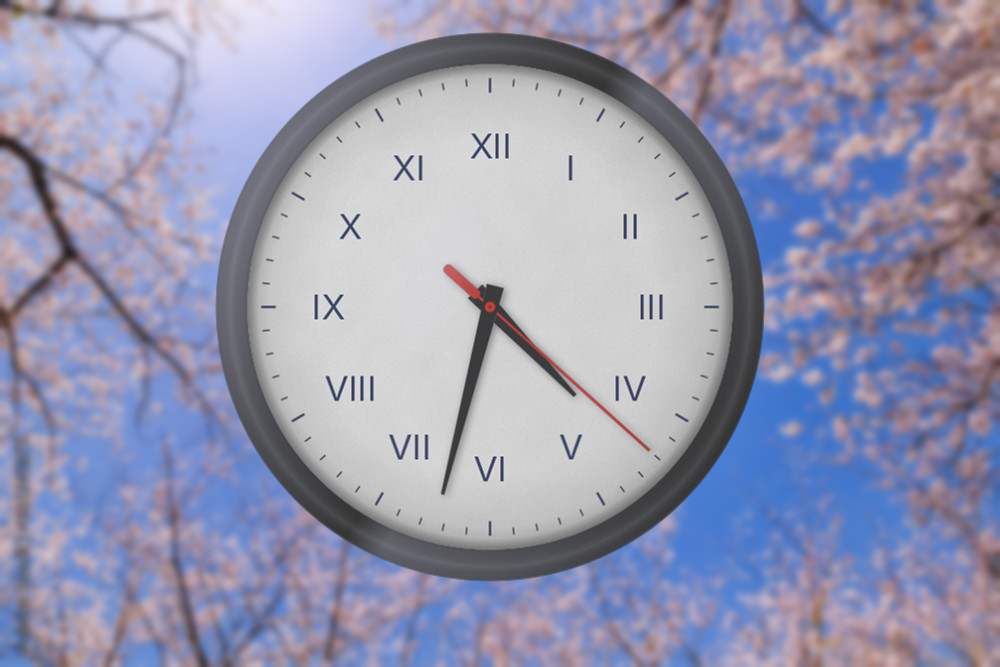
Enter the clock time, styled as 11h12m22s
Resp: 4h32m22s
